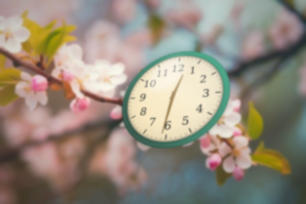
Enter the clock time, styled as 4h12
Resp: 12h31
